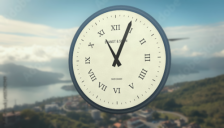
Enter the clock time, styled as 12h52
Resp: 11h04
